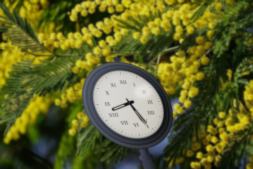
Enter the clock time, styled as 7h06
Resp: 8h26
